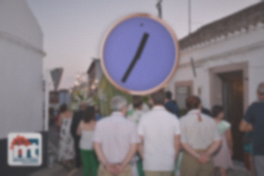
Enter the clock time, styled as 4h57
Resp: 12h34
